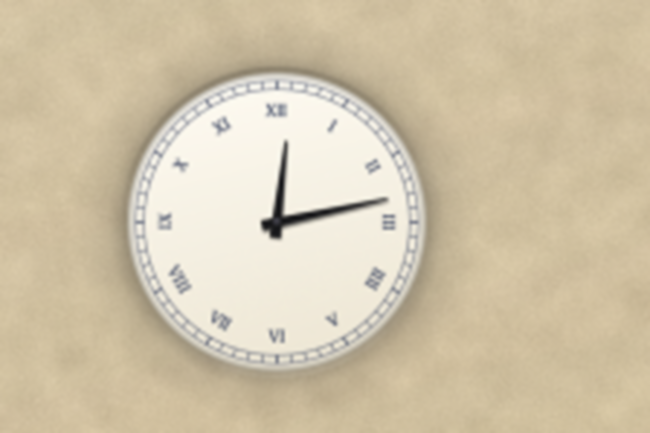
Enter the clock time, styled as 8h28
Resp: 12h13
